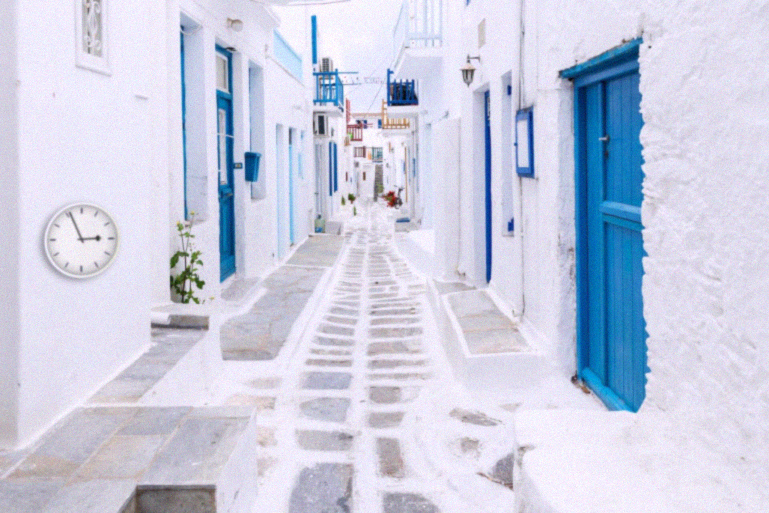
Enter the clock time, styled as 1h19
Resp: 2h56
